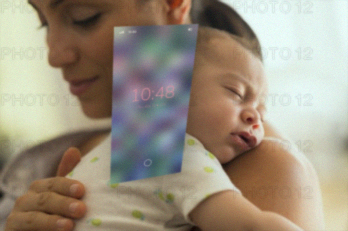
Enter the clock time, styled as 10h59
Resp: 10h48
